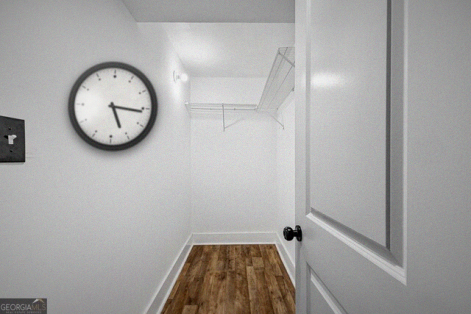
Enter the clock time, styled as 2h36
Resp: 5h16
